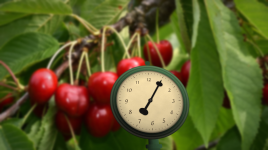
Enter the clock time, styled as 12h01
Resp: 7h05
